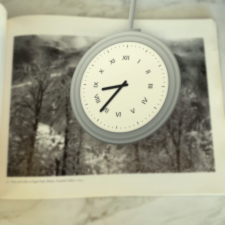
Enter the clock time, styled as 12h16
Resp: 8h36
